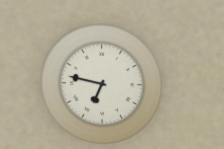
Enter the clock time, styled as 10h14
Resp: 6h47
